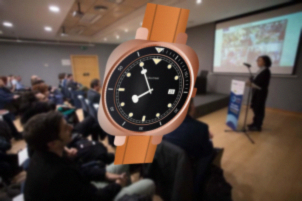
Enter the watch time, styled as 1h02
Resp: 7h55
